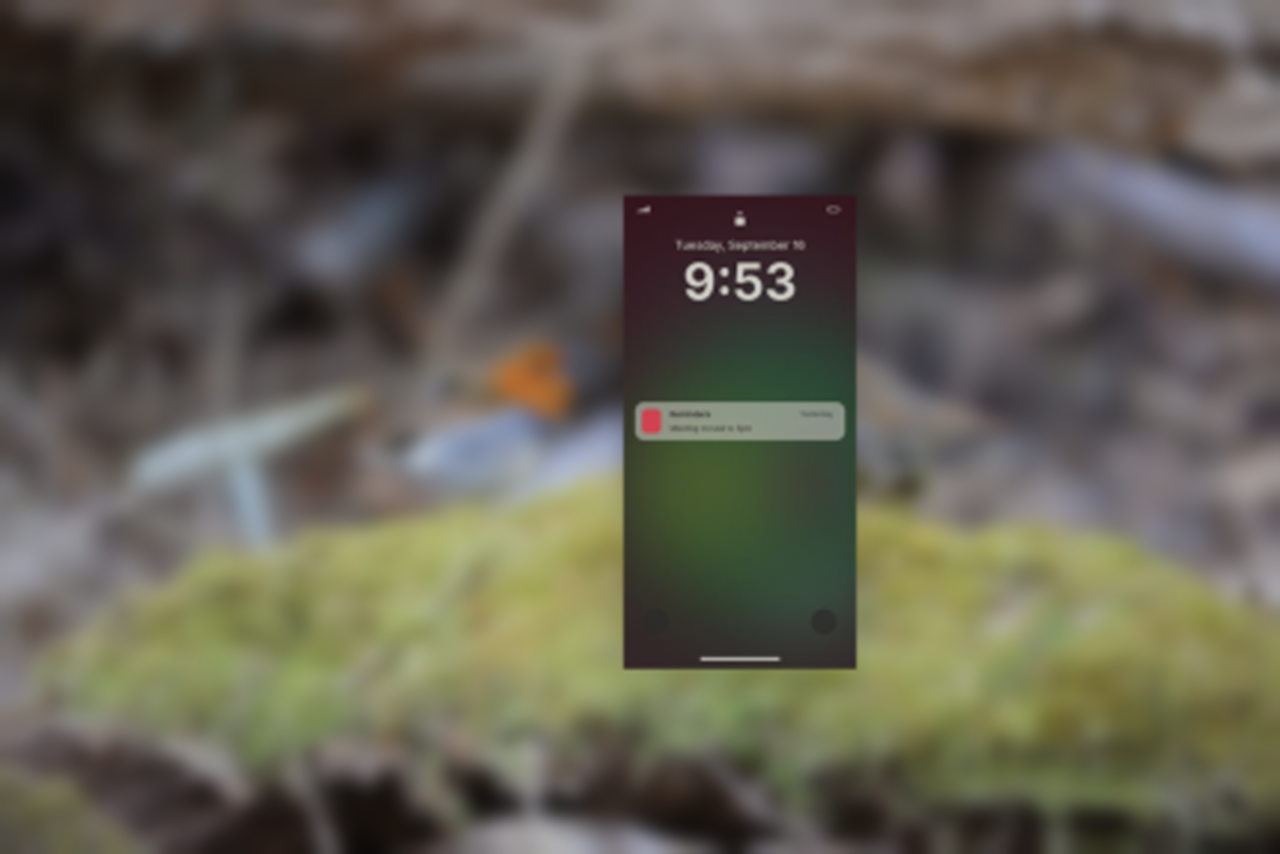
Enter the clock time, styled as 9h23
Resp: 9h53
